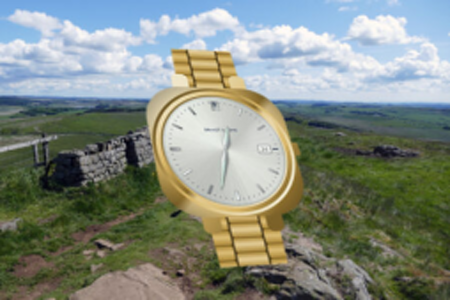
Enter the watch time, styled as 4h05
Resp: 12h33
